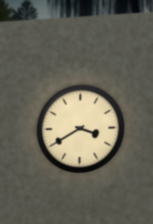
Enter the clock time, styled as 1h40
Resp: 3h40
